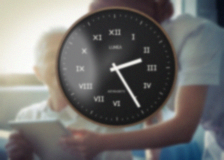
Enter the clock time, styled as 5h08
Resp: 2h25
